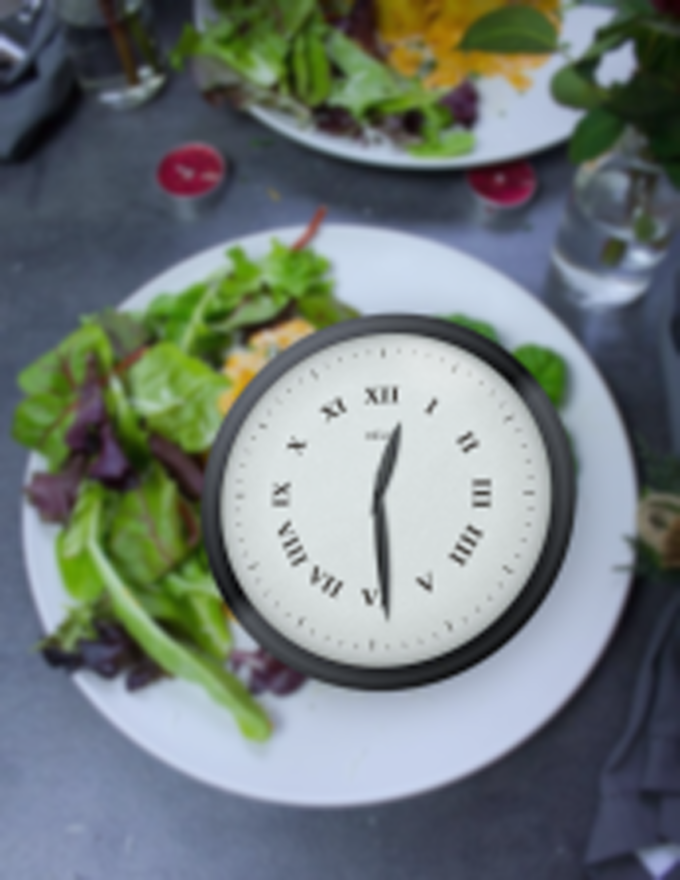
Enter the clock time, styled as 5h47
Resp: 12h29
